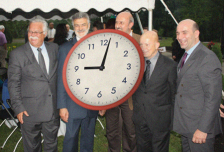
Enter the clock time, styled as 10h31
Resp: 9h02
